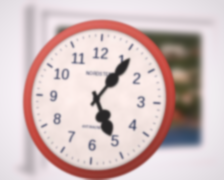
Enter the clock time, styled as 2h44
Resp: 5h06
